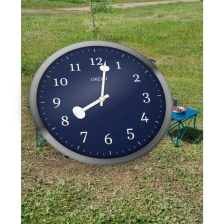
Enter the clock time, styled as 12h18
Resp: 8h02
